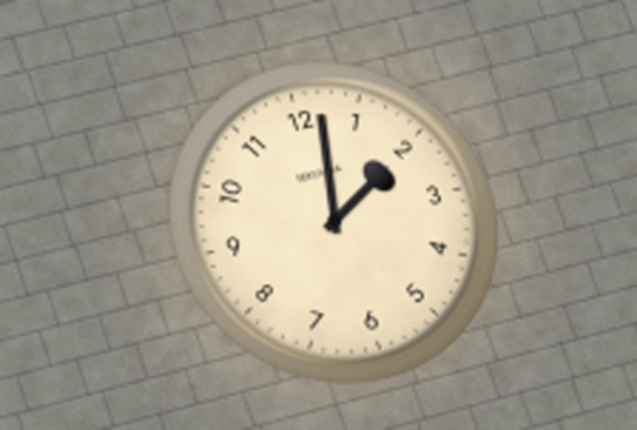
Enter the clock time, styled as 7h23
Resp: 2h02
